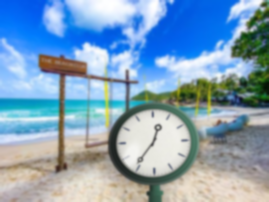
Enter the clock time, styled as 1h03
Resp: 12h36
